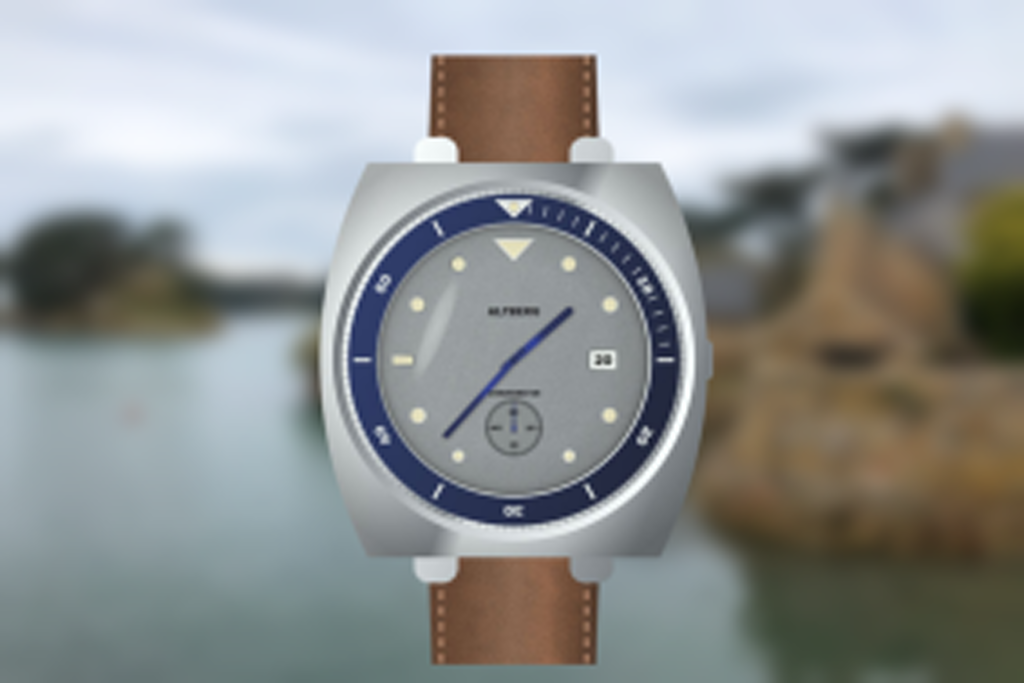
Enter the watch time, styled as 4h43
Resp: 1h37
